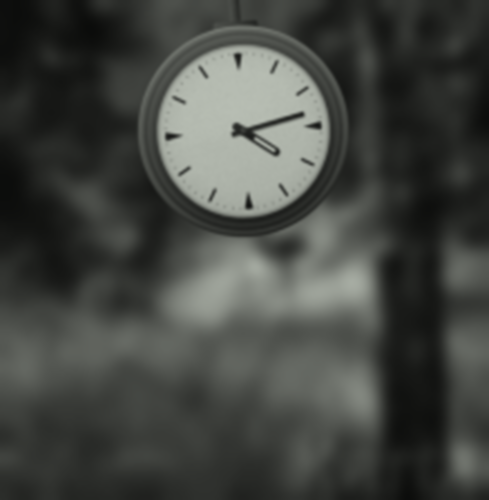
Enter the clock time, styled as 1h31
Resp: 4h13
